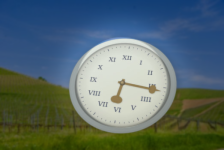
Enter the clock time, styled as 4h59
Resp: 6h16
